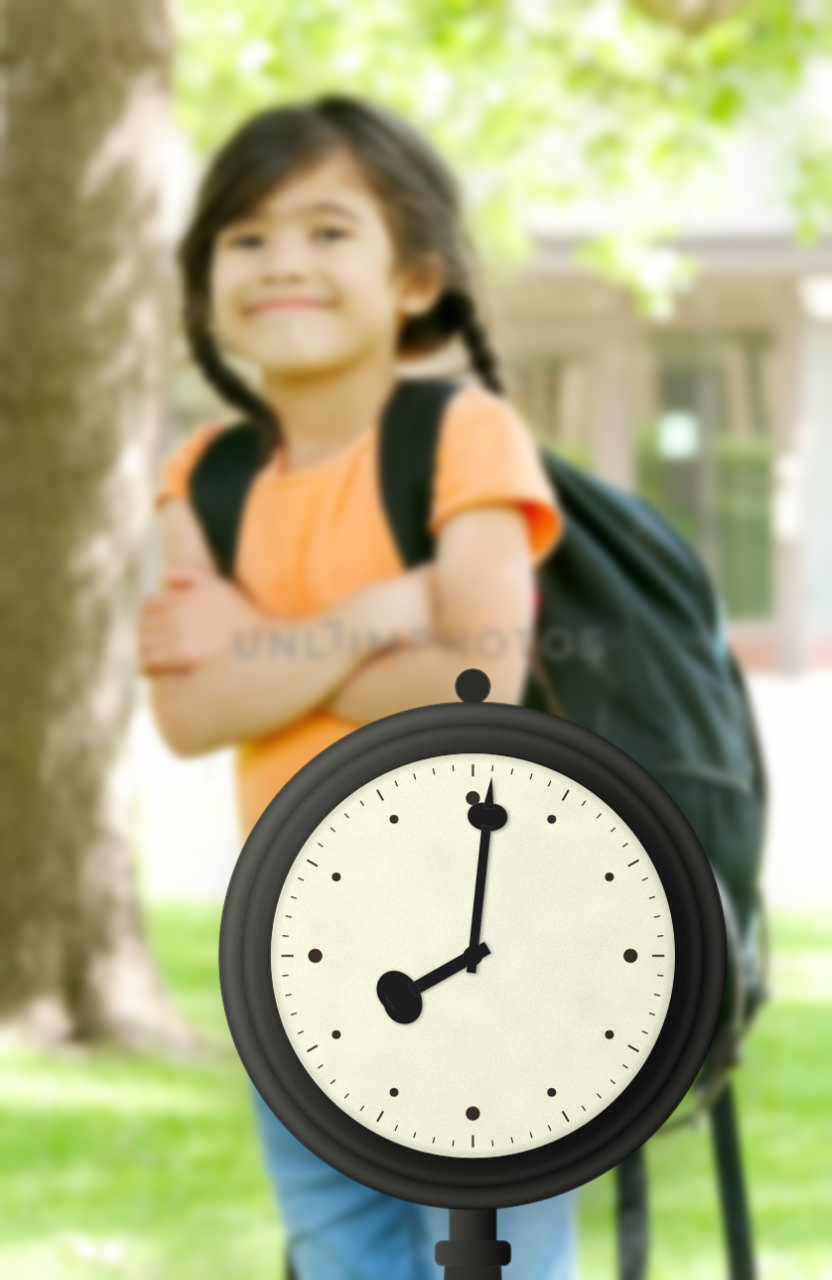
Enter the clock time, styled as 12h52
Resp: 8h01
